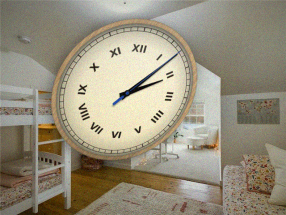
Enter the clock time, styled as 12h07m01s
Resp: 2h07m07s
